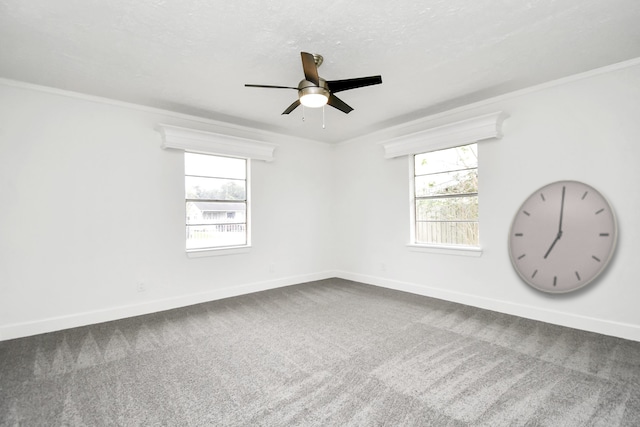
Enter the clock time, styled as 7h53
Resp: 7h00
